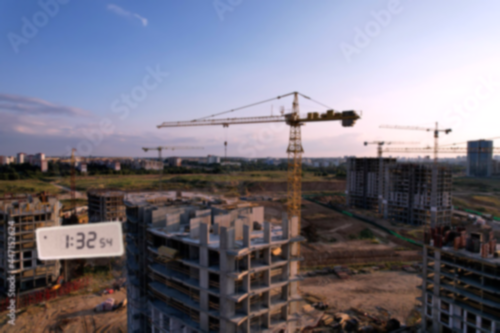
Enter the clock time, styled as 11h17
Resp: 1h32
